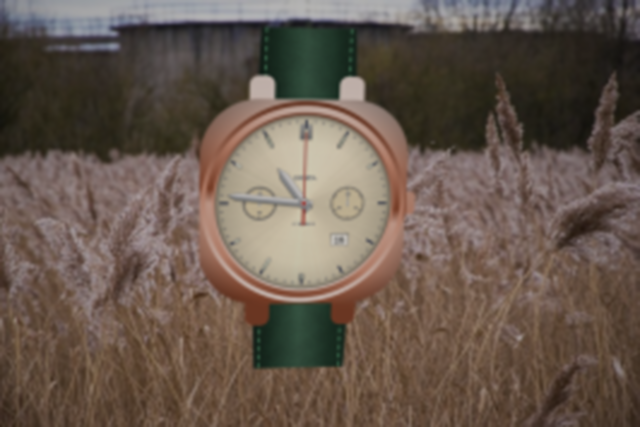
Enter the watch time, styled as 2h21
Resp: 10h46
